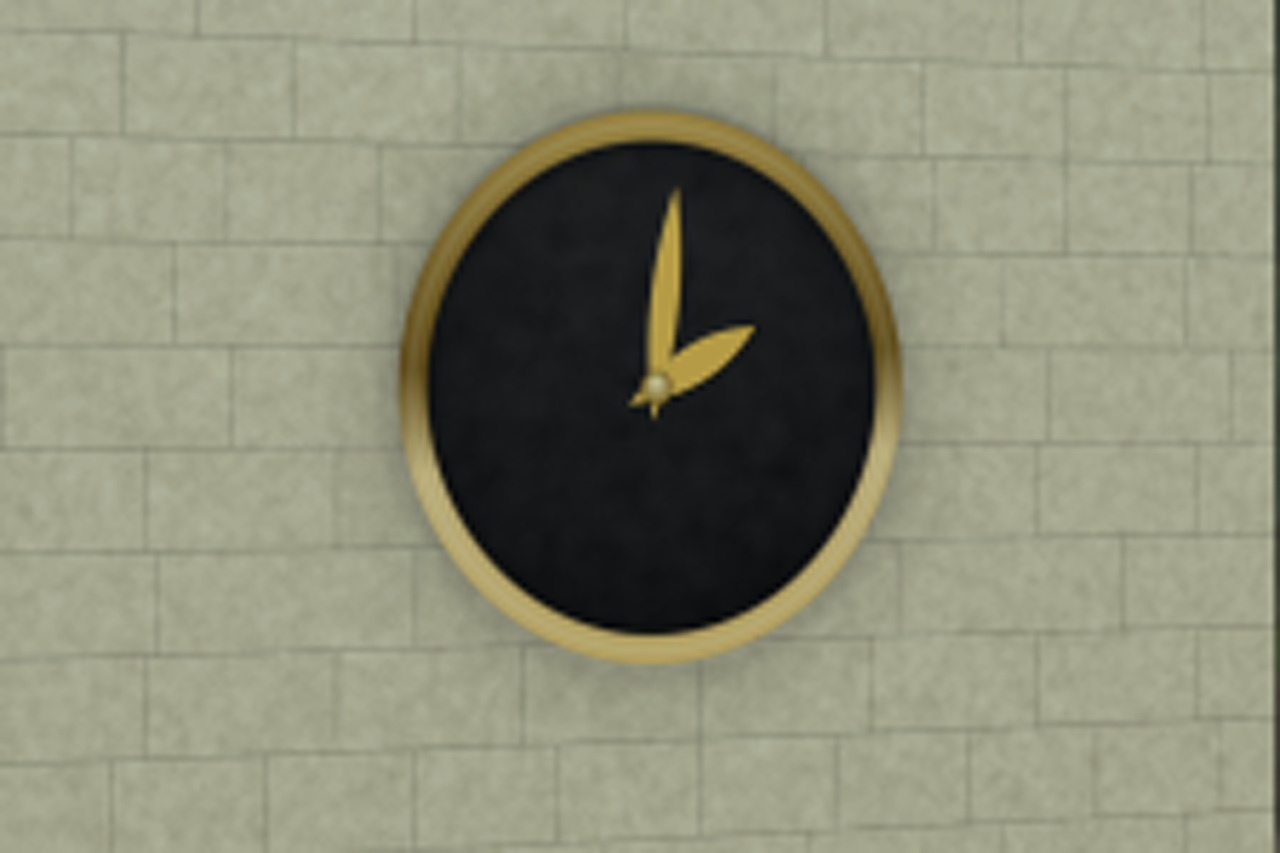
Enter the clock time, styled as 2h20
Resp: 2h01
